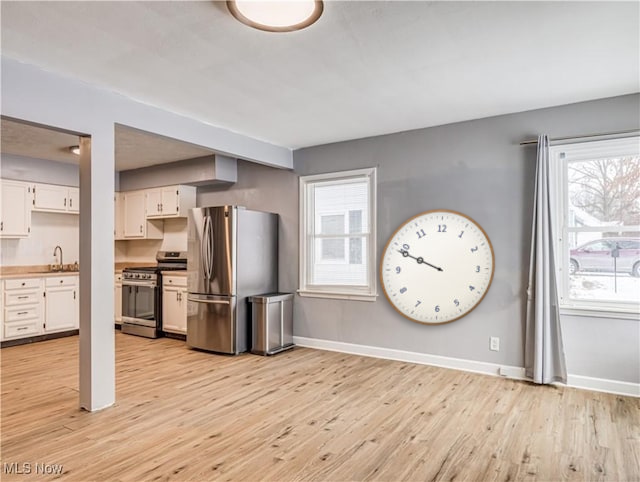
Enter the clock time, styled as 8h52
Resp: 9h49
